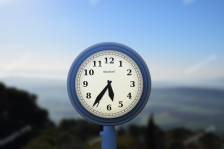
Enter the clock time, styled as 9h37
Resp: 5h36
